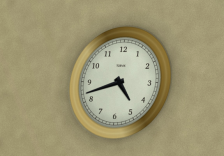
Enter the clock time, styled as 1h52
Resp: 4h42
